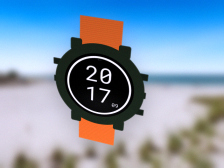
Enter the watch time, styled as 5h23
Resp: 20h17
